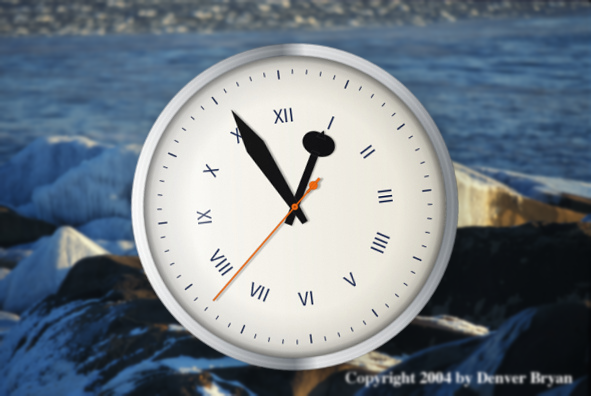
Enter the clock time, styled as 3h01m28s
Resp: 12h55m38s
